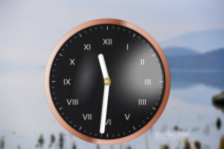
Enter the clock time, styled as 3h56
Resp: 11h31
